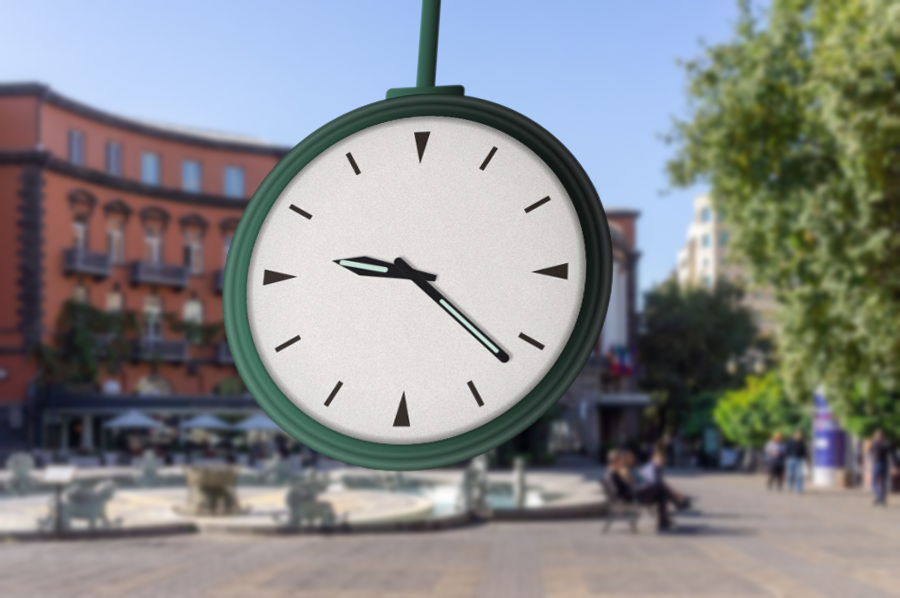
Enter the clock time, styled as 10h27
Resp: 9h22
